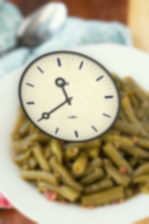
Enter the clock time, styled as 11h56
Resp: 11h40
